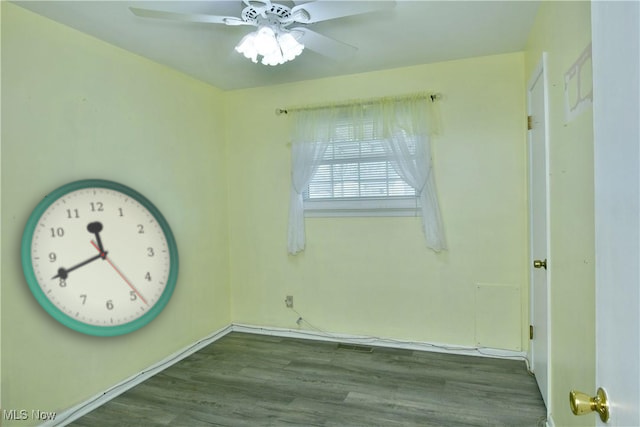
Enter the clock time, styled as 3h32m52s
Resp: 11h41m24s
